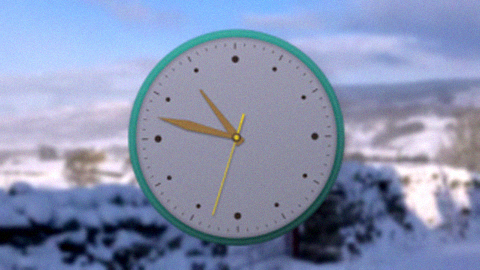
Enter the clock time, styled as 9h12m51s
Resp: 10h47m33s
